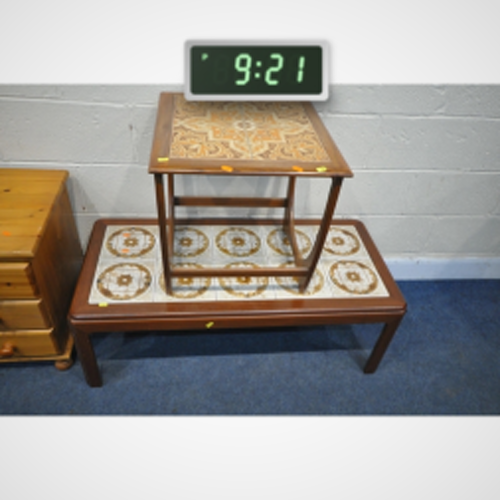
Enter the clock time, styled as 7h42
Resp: 9h21
